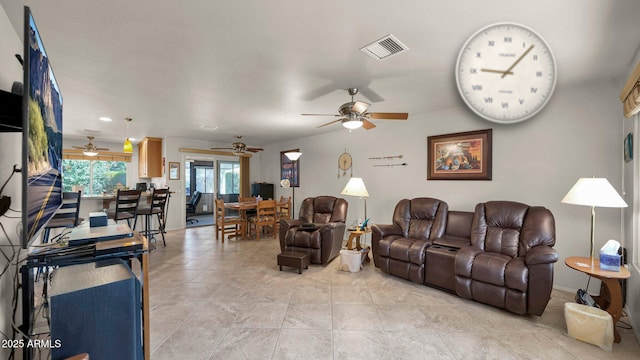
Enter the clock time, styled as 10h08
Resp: 9h07
